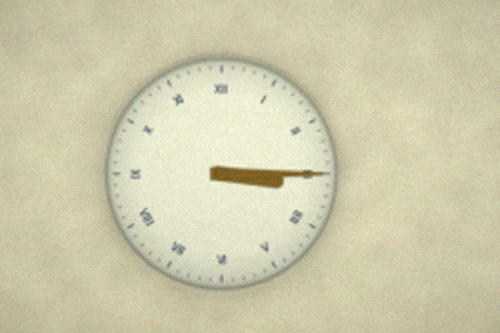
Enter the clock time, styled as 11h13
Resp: 3h15
